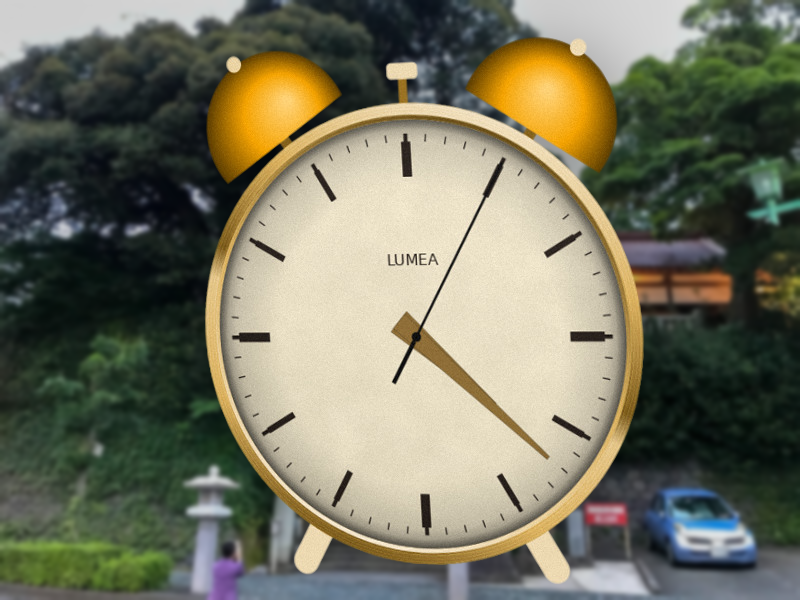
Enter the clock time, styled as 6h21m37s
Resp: 4h22m05s
